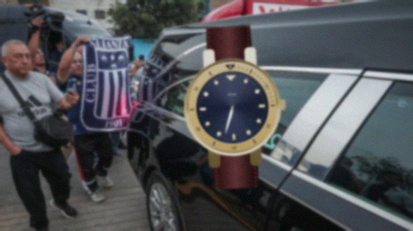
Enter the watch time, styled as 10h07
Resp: 6h33
